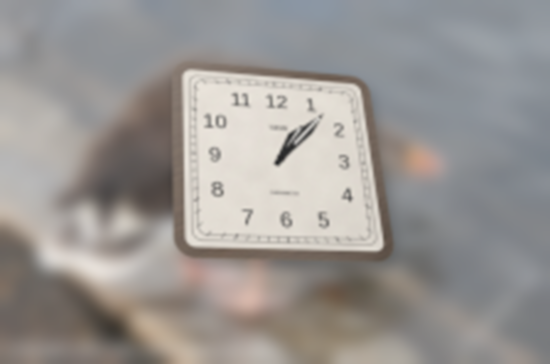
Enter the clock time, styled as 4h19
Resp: 1h07
